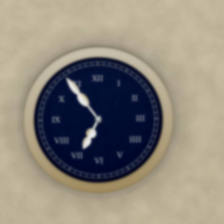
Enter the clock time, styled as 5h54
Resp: 6h54
